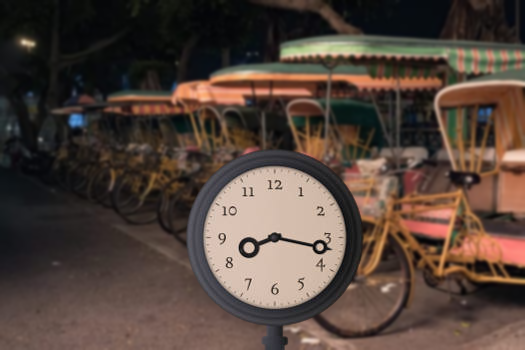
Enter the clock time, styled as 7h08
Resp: 8h17
